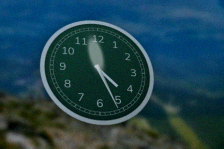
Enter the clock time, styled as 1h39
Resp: 4h26
